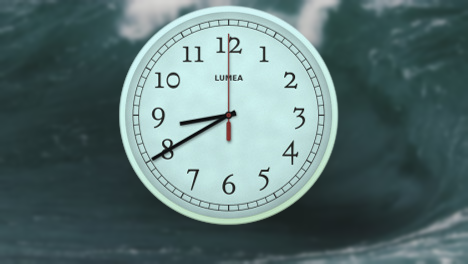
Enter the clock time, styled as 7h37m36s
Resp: 8h40m00s
